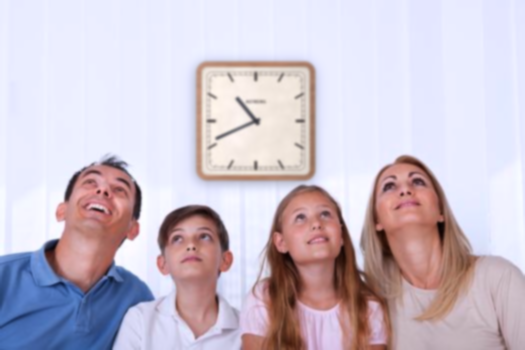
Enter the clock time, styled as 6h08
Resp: 10h41
